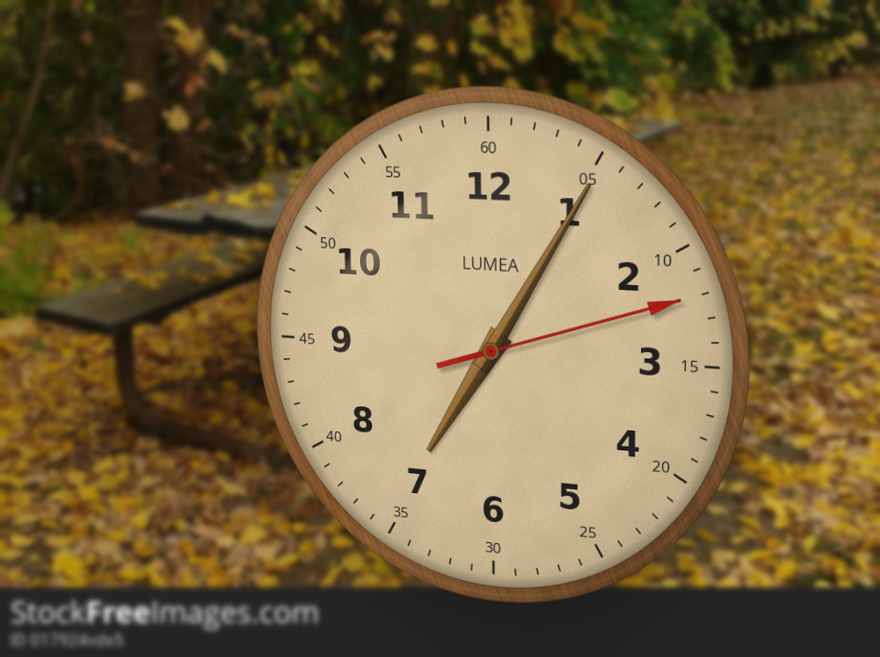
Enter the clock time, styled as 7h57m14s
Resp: 7h05m12s
